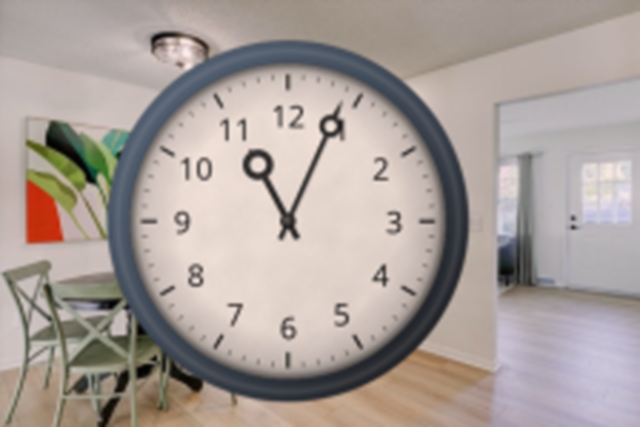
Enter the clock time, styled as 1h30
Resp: 11h04
